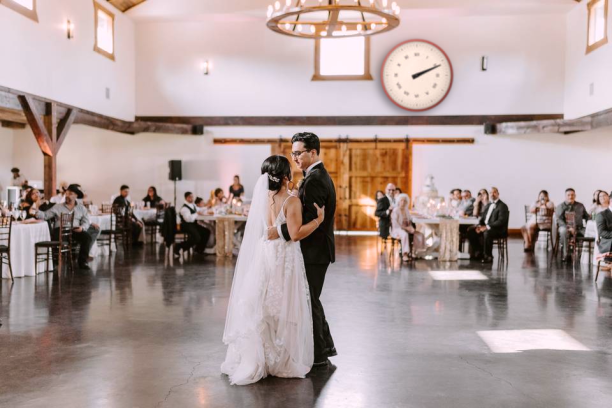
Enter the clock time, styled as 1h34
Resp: 2h11
